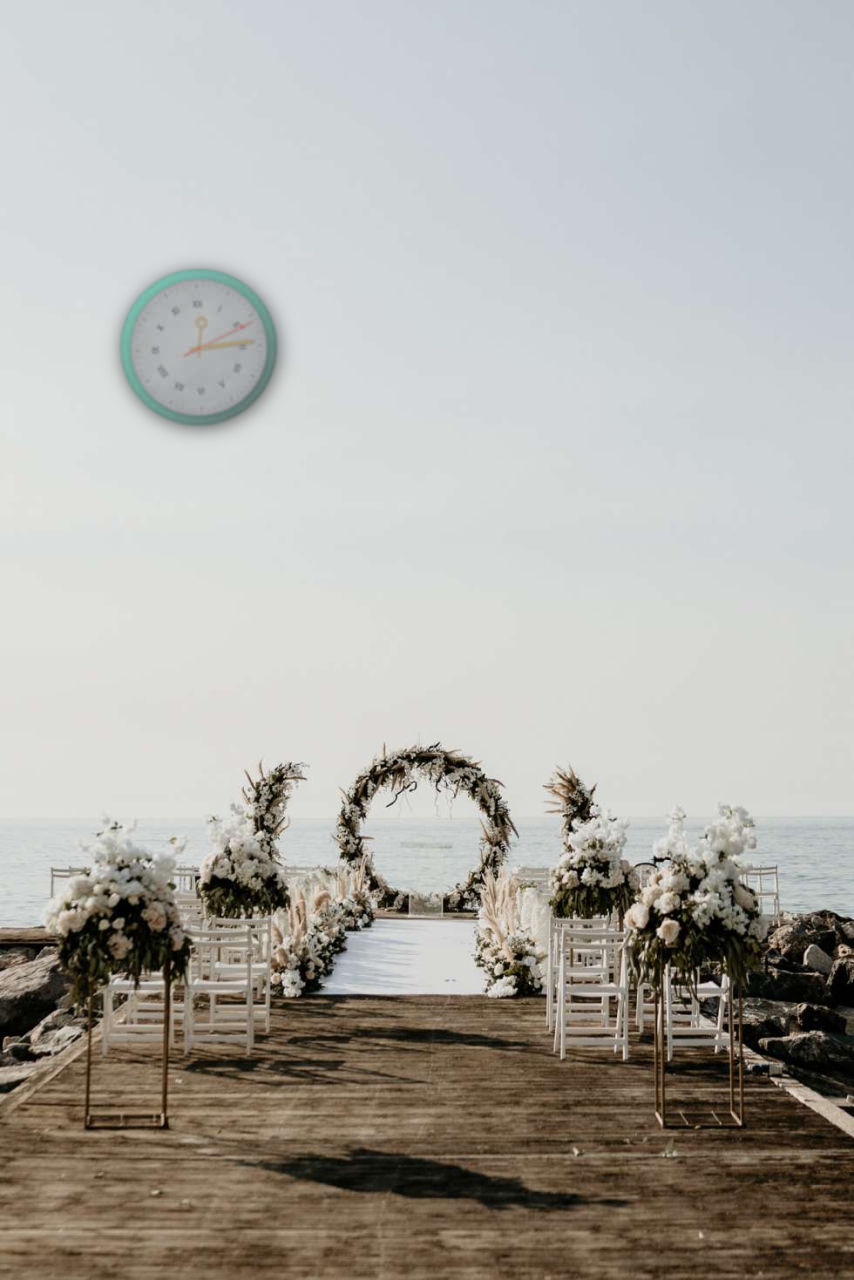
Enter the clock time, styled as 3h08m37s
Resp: 12h14m11s
